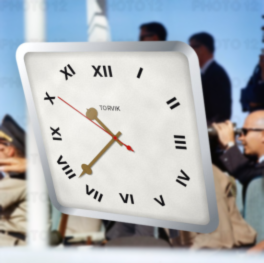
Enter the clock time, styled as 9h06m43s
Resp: 10h37m51s
